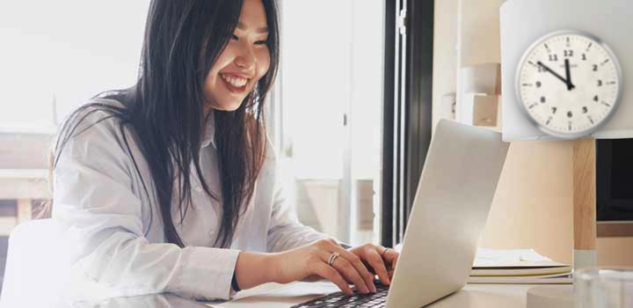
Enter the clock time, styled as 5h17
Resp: 11h51
